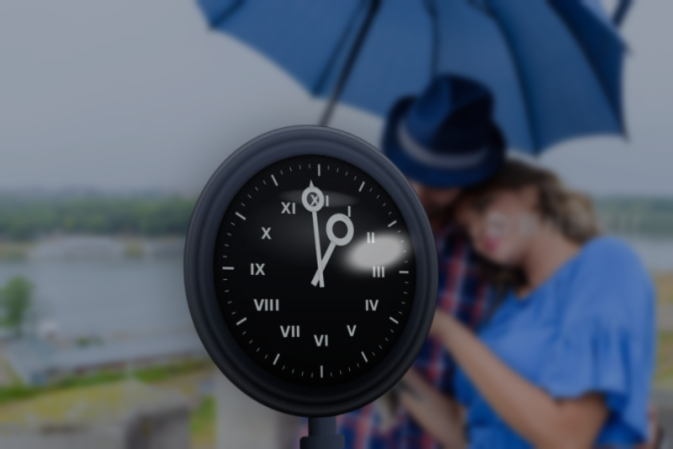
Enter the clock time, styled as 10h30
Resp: 12h59
